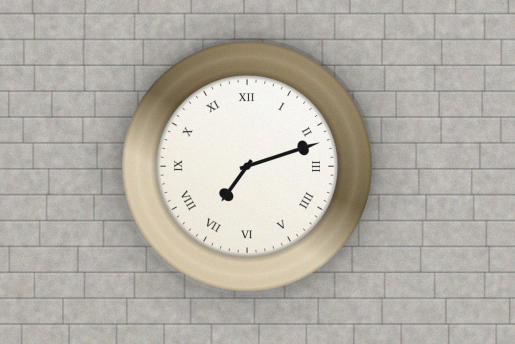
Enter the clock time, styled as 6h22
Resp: 7h12
